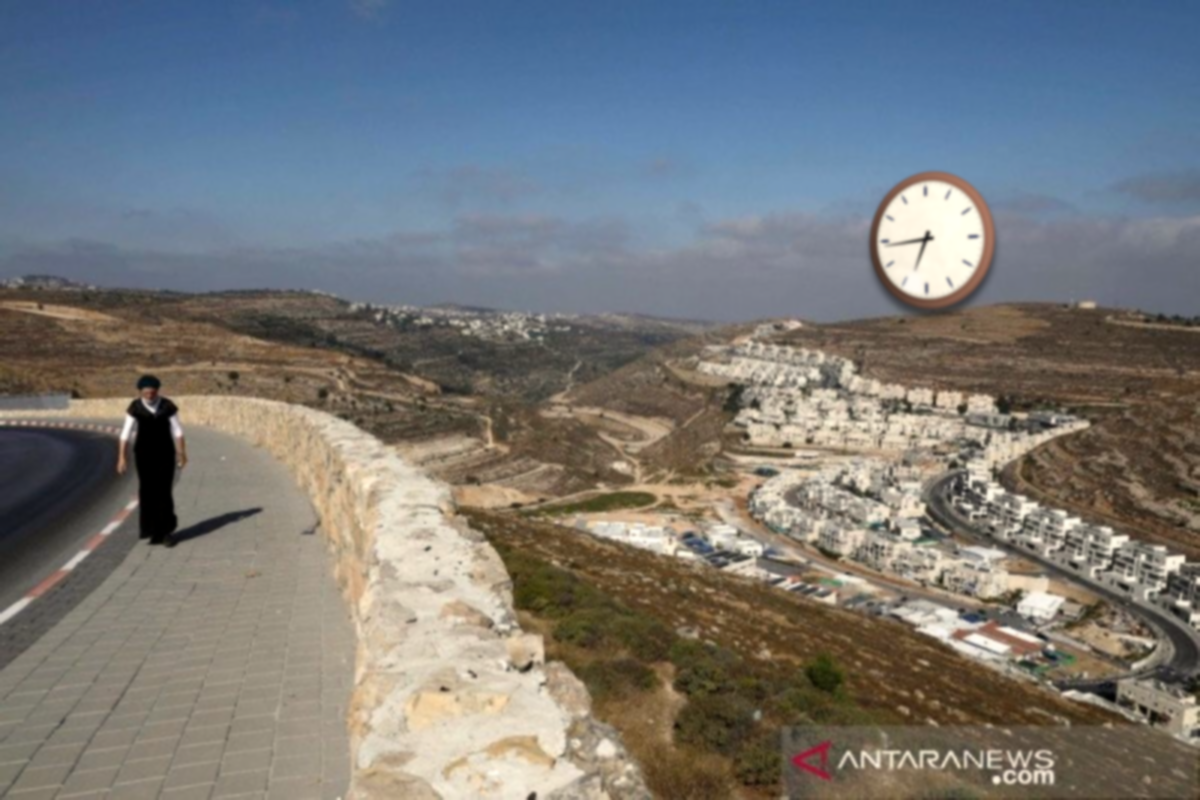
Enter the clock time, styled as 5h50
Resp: 6h44
